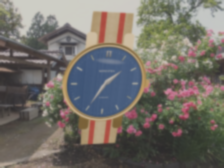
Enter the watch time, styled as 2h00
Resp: 1h35
